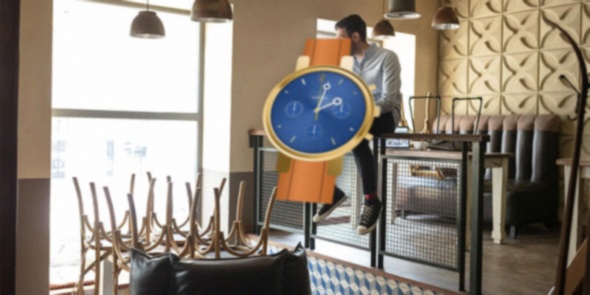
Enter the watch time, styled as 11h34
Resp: 2h02
